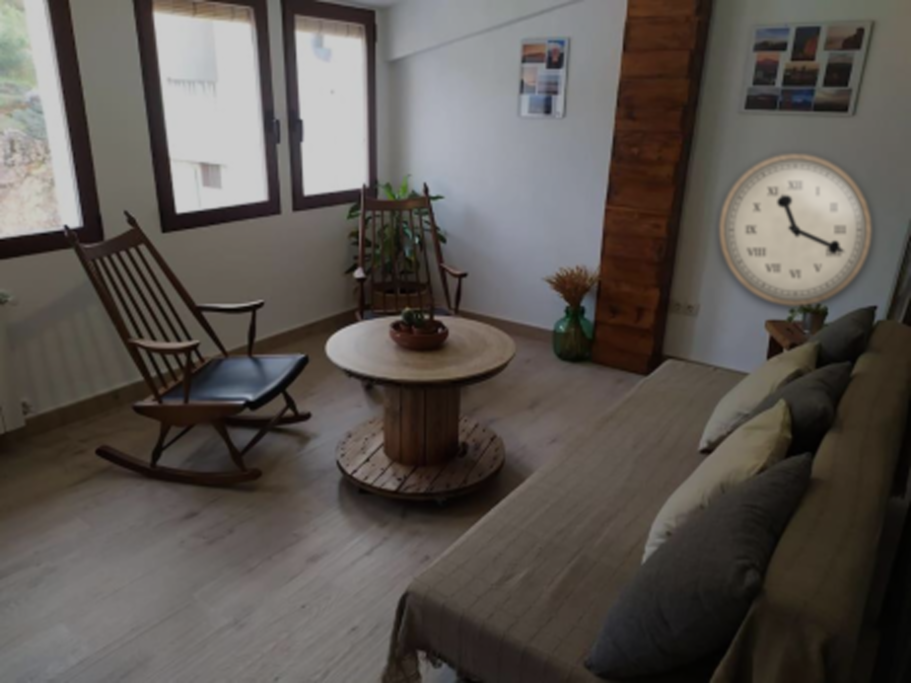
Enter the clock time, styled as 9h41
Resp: 11h19
